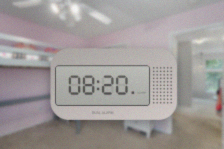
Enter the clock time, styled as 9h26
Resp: 8h20
